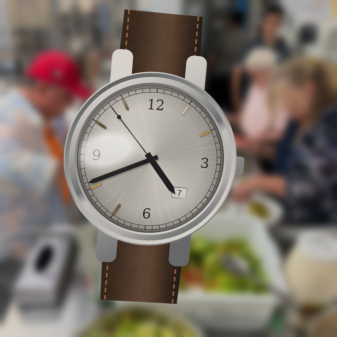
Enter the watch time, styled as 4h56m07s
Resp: 4h40m53s
